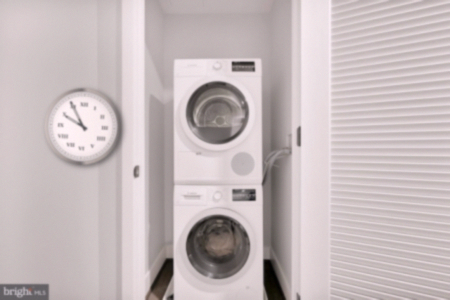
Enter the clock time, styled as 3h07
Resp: 9h55
